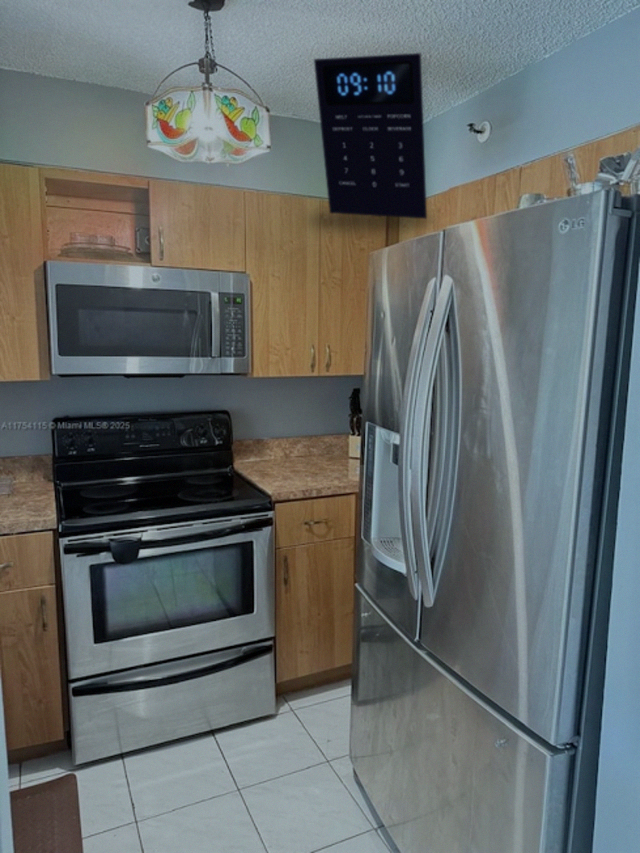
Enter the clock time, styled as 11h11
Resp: 9h10
